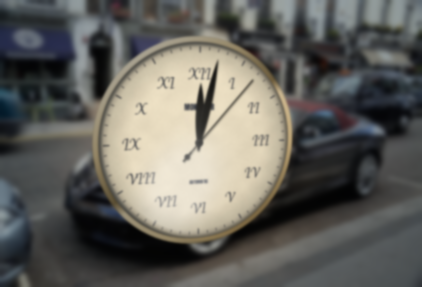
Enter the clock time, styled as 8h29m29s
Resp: 12h02m07s
